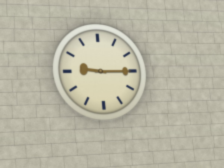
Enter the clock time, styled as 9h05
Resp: 9h15
